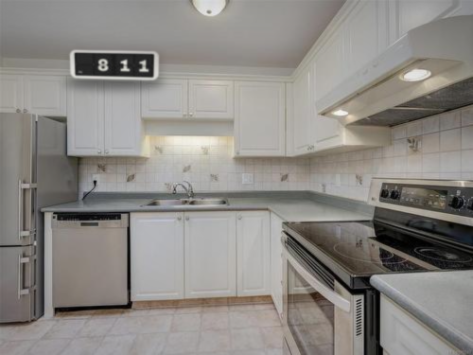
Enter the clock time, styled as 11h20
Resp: 8h11
